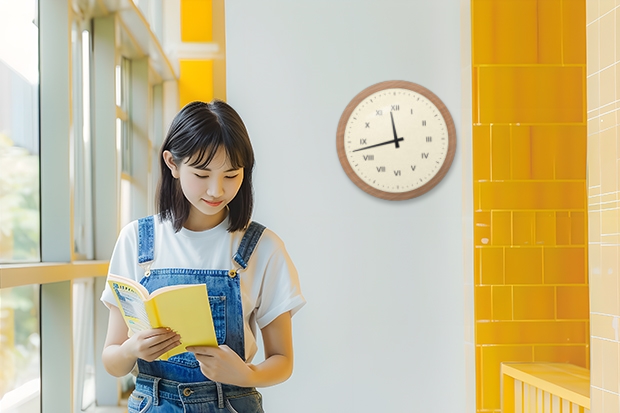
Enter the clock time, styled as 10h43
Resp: 11h43
